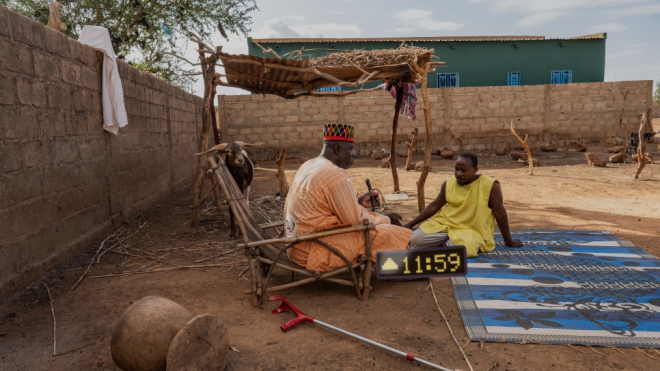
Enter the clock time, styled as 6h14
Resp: 11h59
